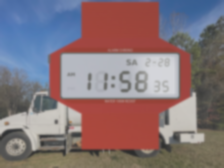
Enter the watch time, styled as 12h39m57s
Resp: 11h58m35s
